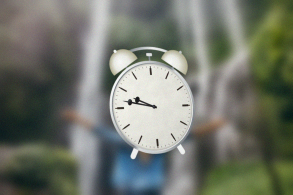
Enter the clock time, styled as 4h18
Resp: 9h47
